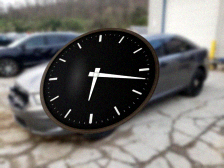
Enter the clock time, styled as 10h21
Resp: 6h17
